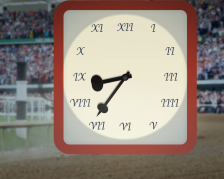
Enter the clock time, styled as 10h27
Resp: 8h36
